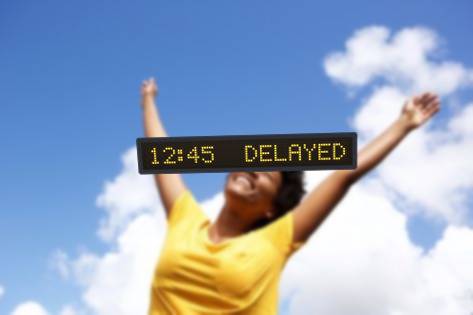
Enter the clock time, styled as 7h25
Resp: 12h45
